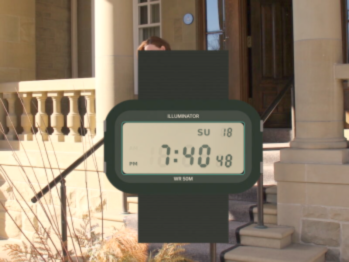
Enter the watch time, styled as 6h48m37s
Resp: 7h40m48s
